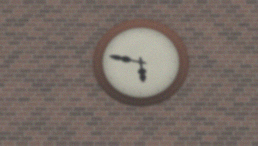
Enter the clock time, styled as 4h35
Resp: 5h47
